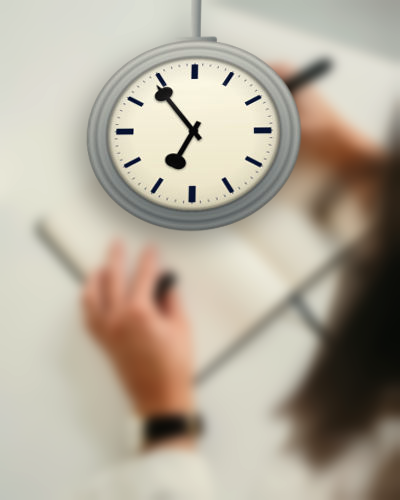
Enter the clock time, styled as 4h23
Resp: 6h54
